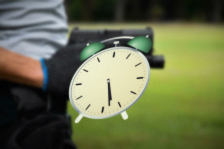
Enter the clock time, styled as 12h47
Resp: 5h28
